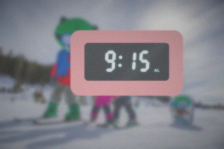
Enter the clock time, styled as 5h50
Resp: 9h15
